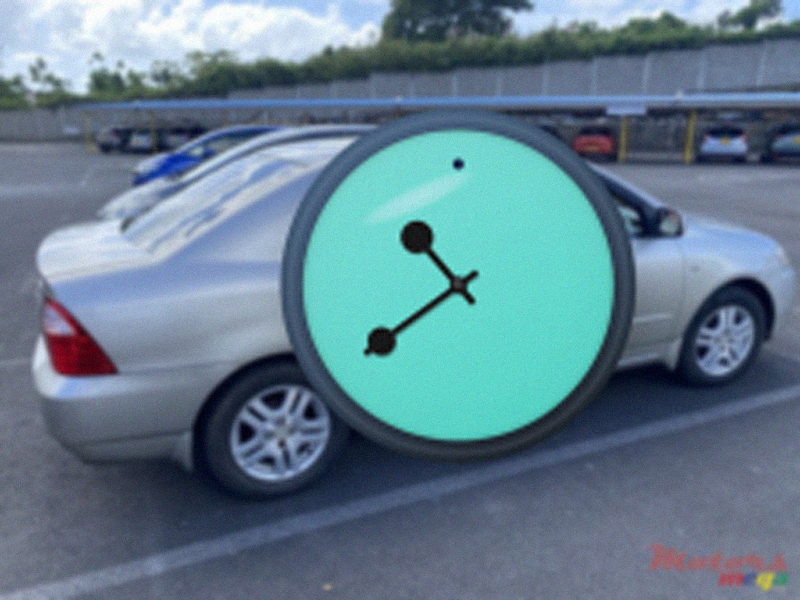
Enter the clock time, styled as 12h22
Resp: 10h39
